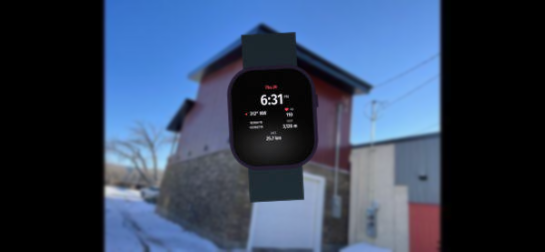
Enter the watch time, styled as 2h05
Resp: 6h31
